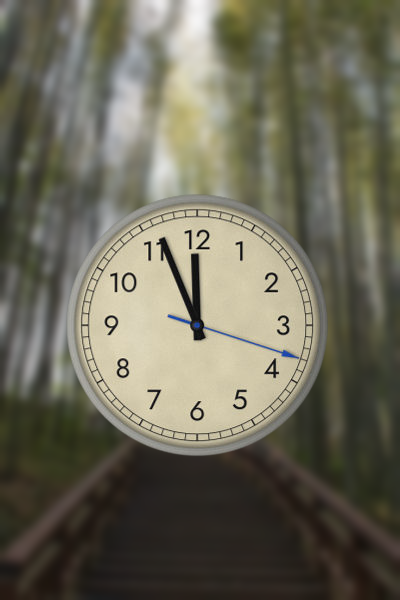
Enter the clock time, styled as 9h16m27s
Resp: 11h56m18s
